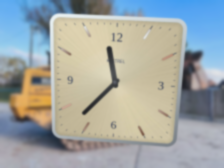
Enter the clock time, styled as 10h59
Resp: 11h37
